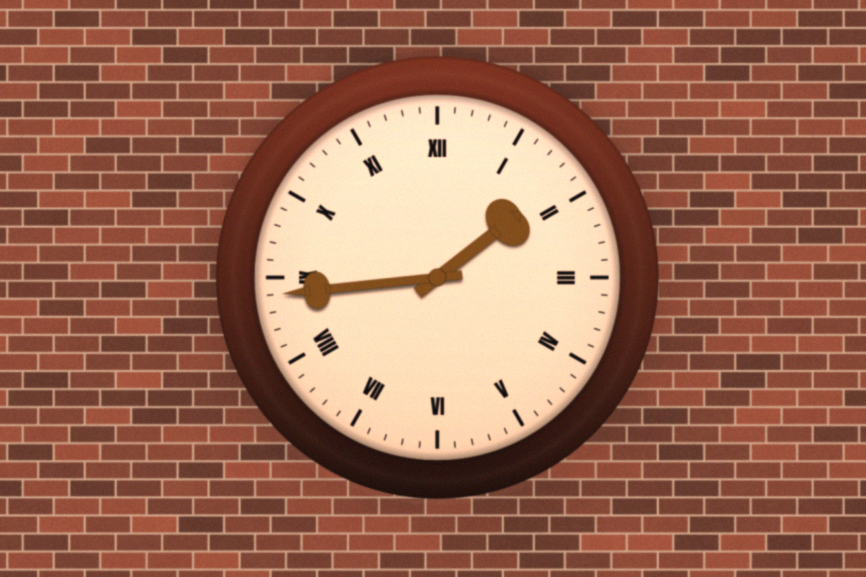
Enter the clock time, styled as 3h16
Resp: 1h44
